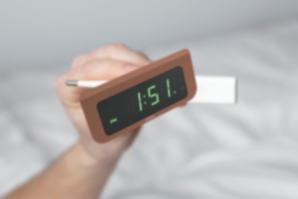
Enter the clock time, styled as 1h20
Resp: 1h51
